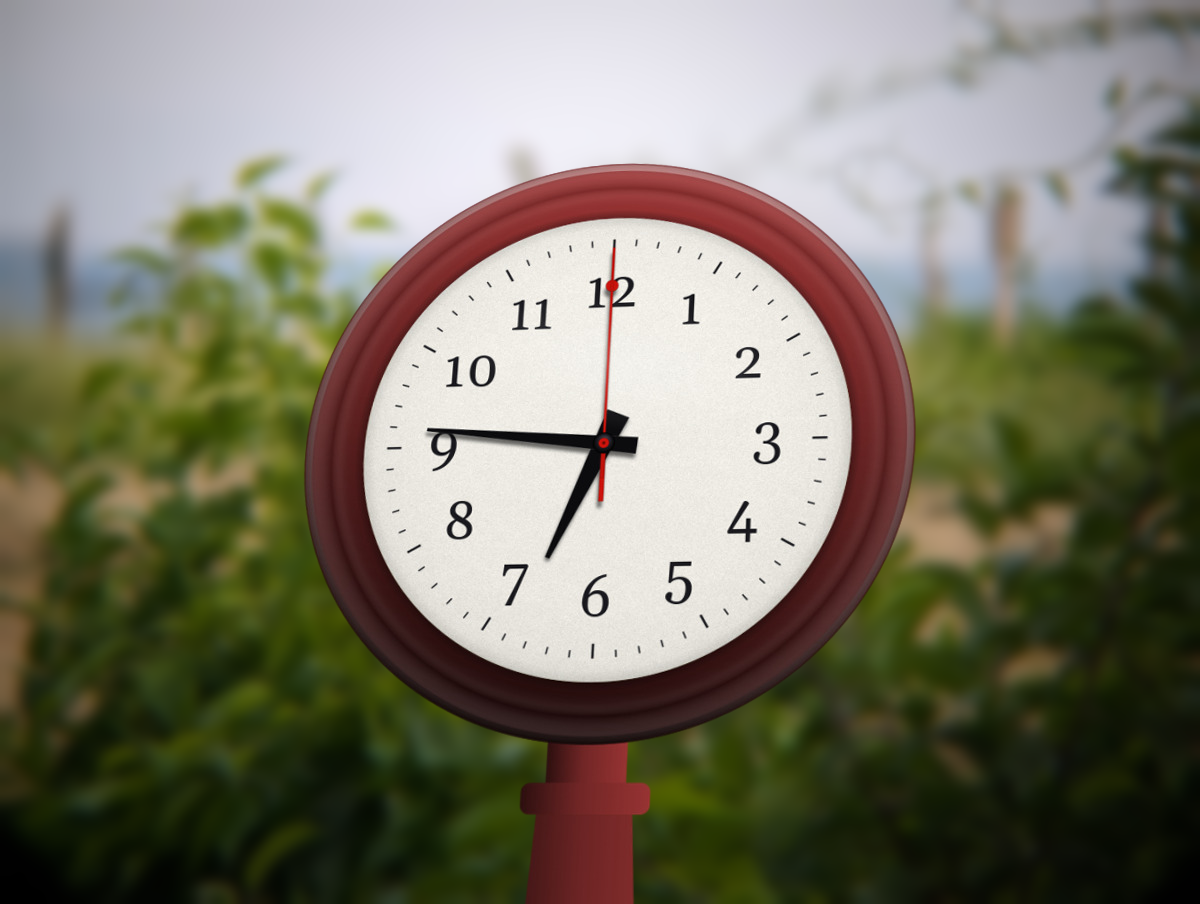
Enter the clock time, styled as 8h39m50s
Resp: 6h46m00s
